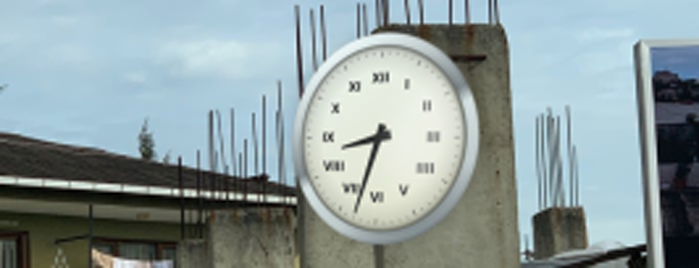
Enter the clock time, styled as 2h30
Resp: 8h33
